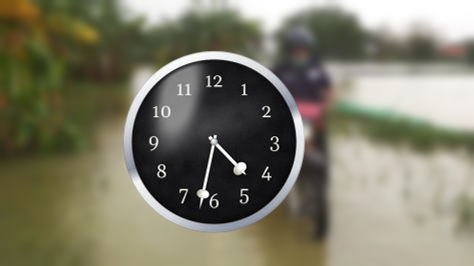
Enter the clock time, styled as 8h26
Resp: 4h32
